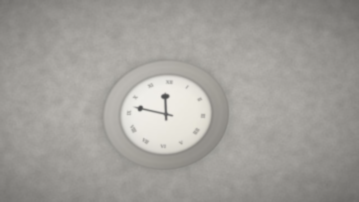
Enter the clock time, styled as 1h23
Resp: 11h47
